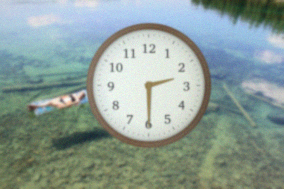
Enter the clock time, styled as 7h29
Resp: 2h30
